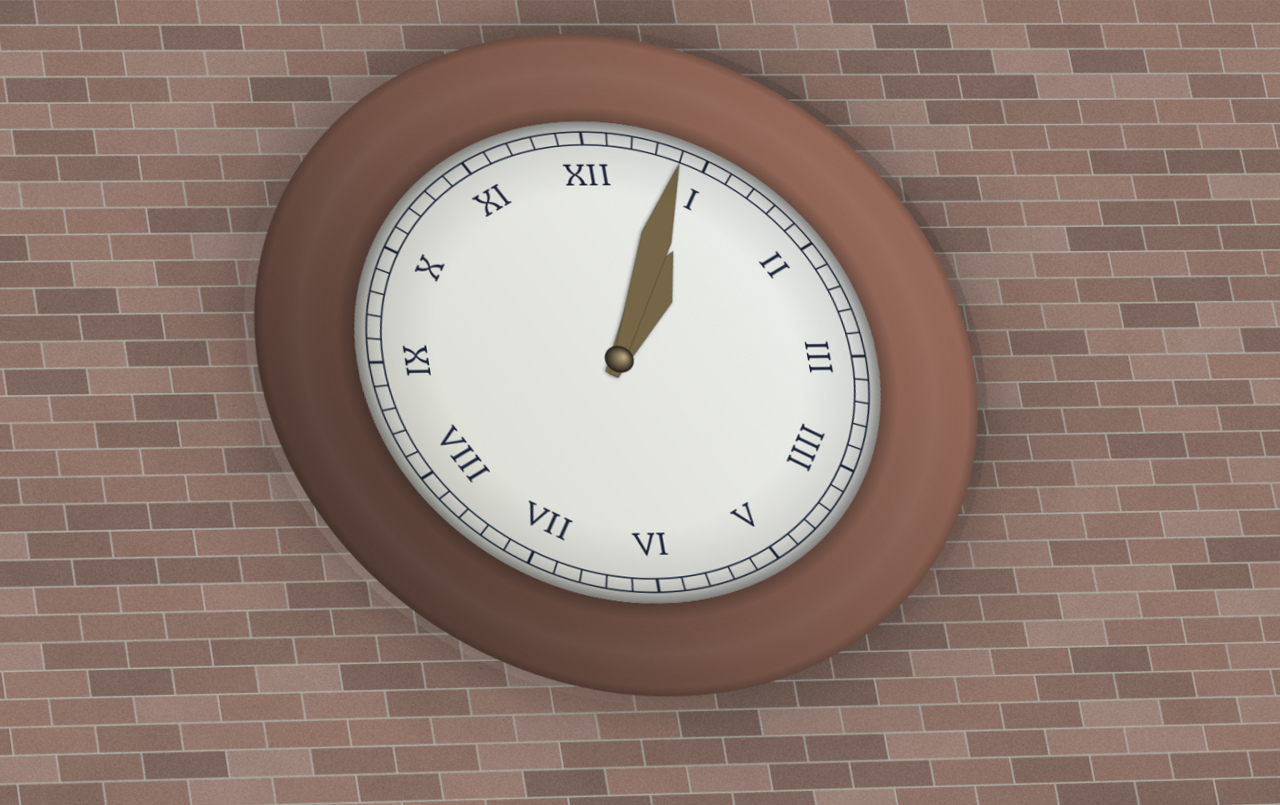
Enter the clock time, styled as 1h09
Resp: 1h04
